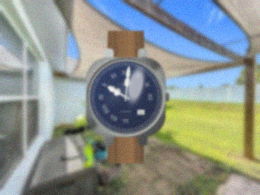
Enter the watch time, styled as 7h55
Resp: 10h01
